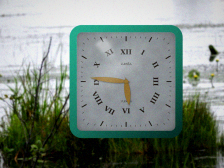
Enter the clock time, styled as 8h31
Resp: 5h46
